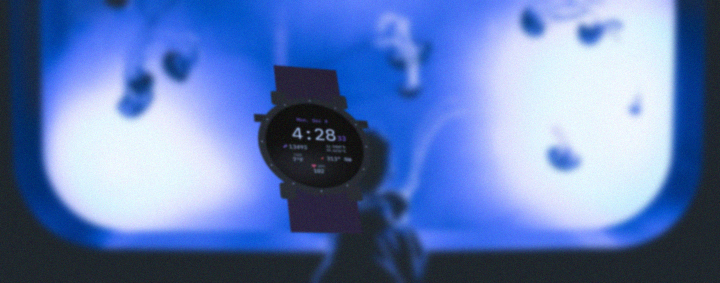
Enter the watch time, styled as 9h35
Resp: 4h28
